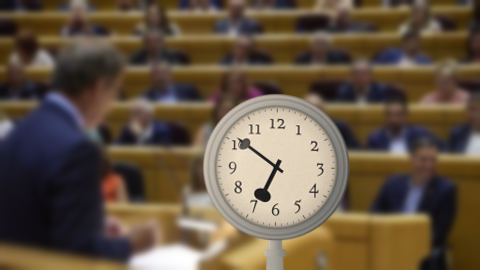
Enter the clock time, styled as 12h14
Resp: 6h51
